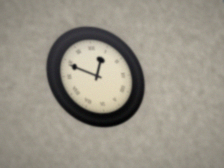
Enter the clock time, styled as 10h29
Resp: 12h49
